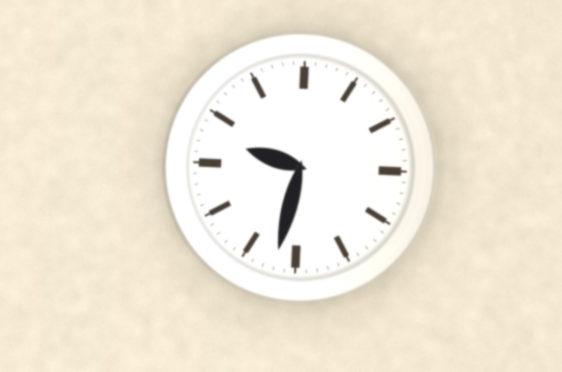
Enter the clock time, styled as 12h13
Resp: 9h32
